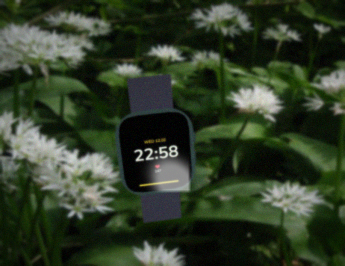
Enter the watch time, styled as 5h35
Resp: 22h58
